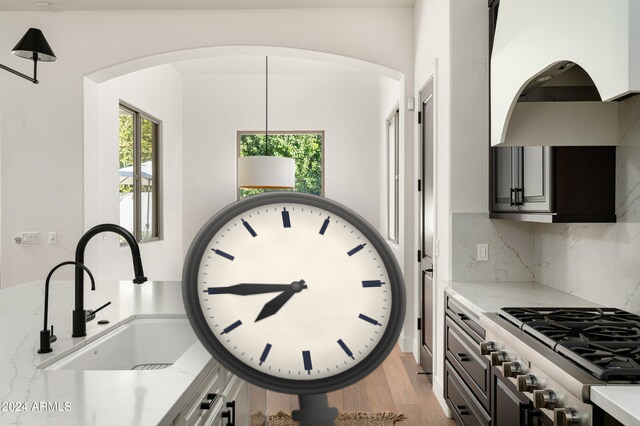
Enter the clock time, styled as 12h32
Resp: 7h45
